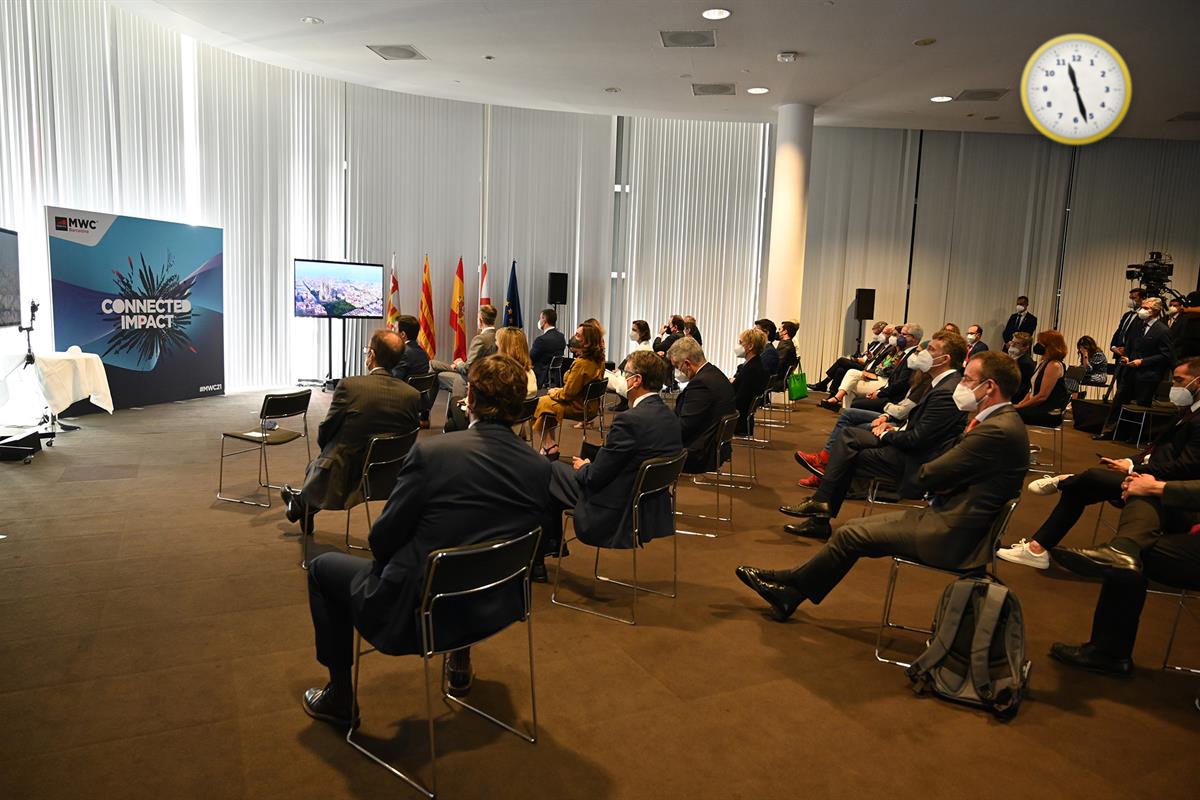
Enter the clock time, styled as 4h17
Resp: 11h27
